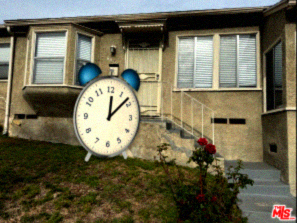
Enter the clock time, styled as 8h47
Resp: 12h08
